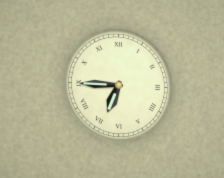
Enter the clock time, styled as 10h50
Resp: 6h45
